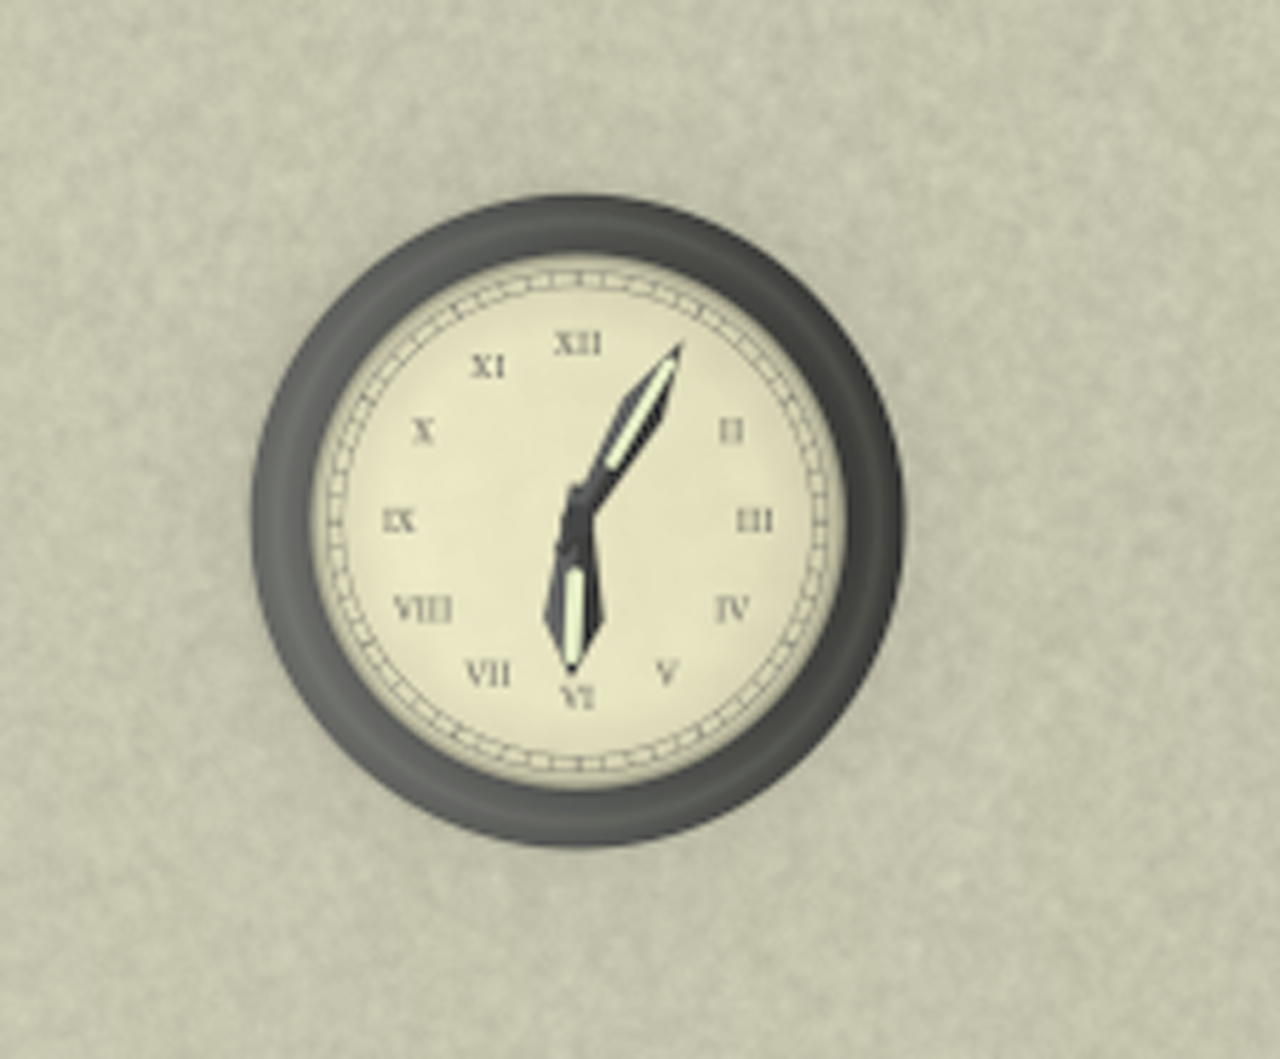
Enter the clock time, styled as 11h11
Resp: 6h05
